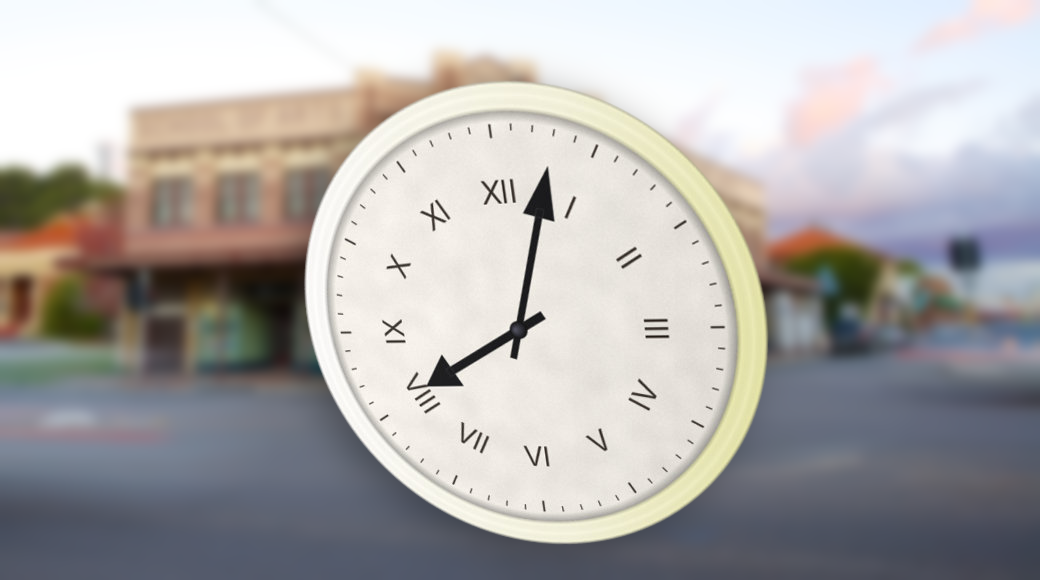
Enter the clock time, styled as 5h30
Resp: 8h03
